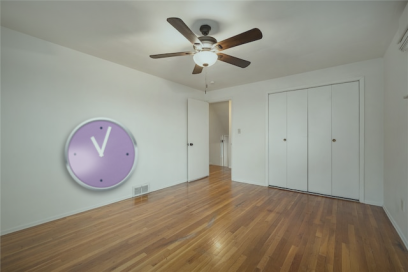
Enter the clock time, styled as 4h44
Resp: 11h03
